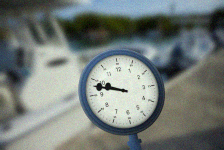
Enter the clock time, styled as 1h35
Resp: 9h48
